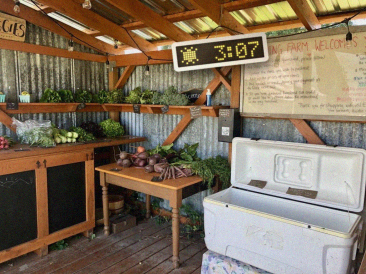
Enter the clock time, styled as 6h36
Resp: 3h07
